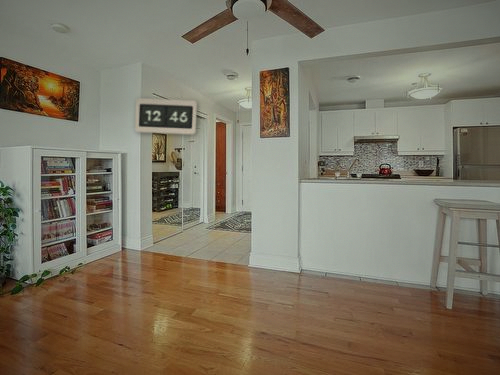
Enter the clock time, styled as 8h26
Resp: 12h46
